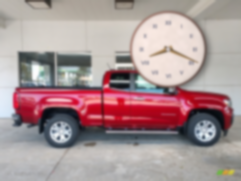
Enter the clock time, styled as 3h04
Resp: 8h19
